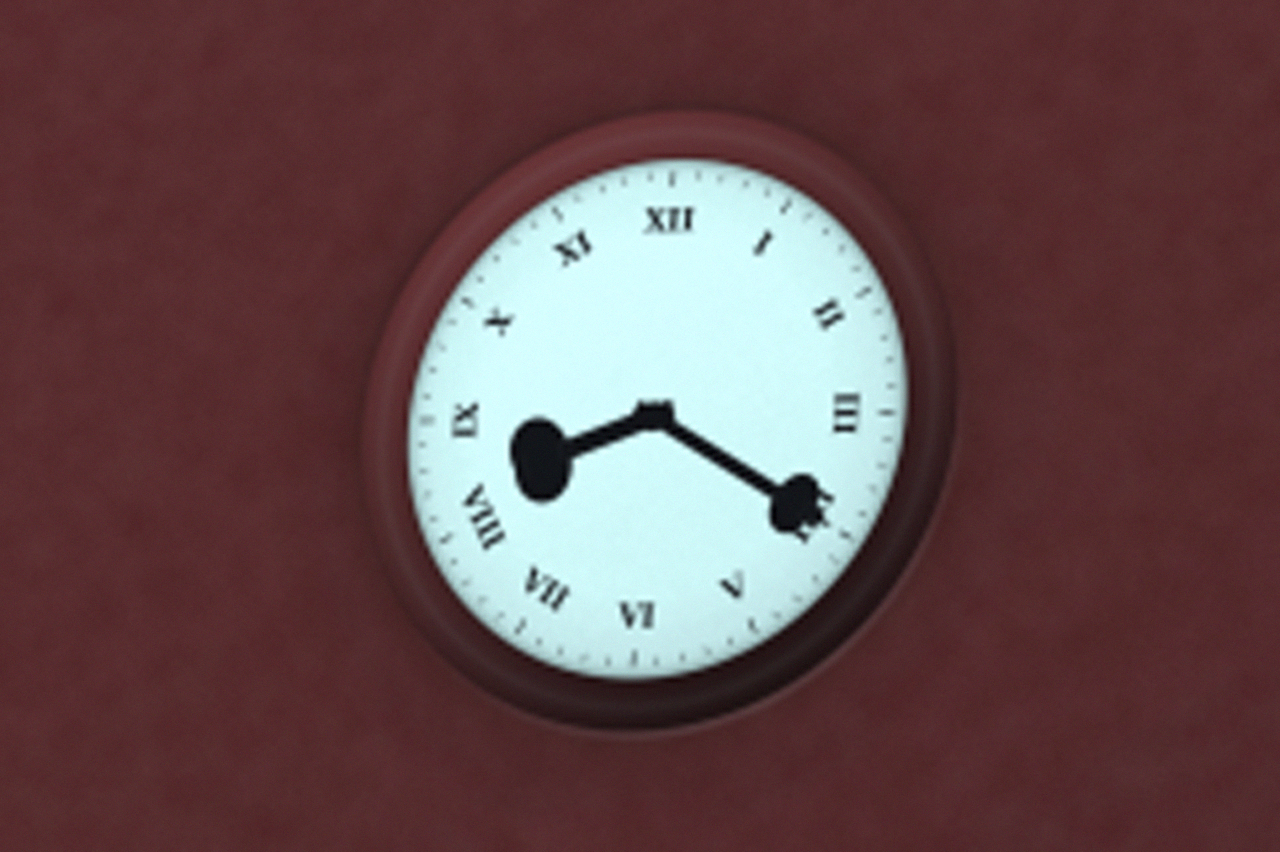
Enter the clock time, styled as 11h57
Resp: 8h20
